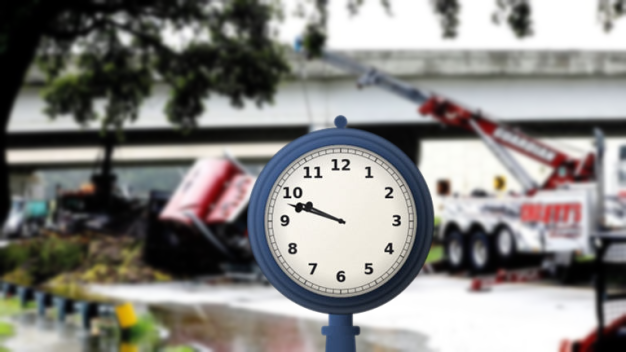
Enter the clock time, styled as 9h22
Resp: 9h48
